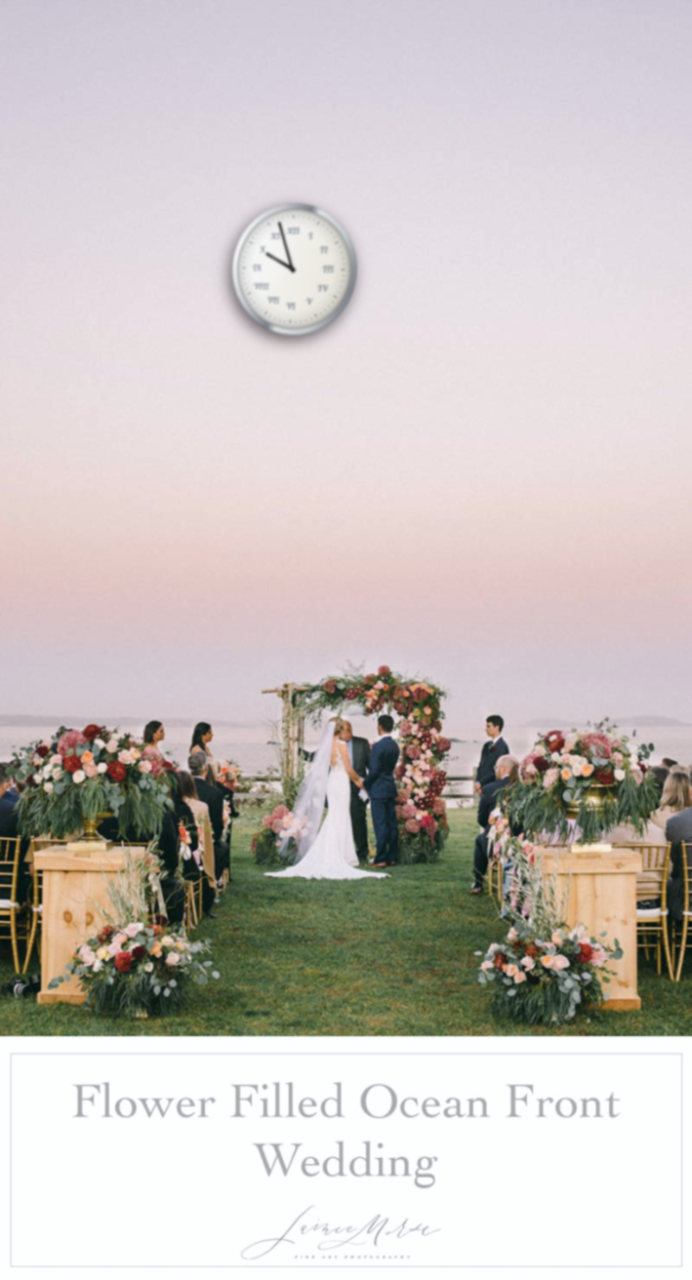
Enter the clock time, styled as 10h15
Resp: 9h57
